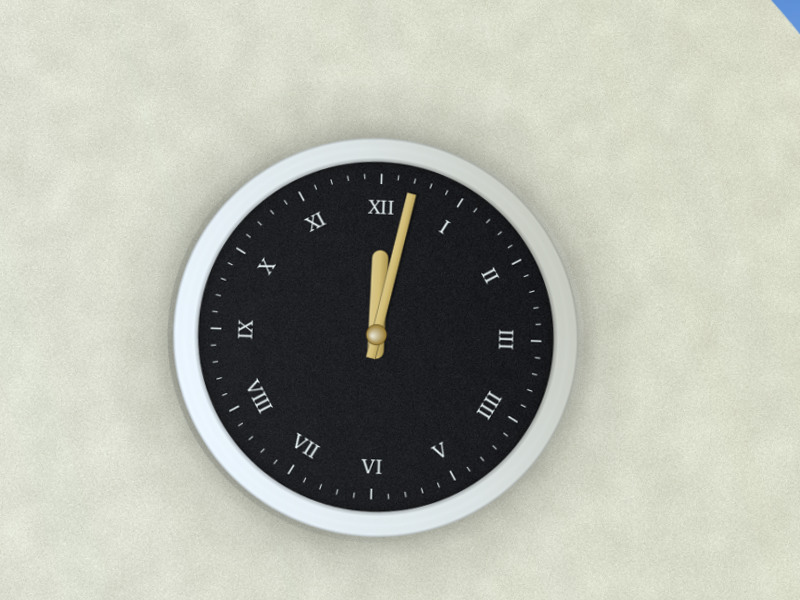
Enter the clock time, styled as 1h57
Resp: 12h02
